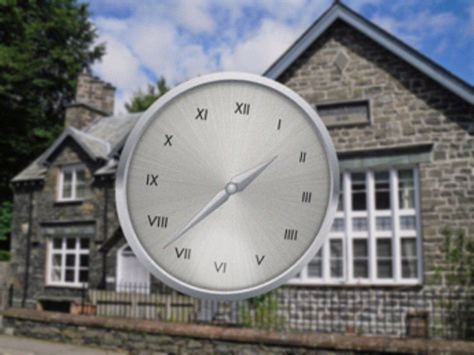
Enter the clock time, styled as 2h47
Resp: 1h37
